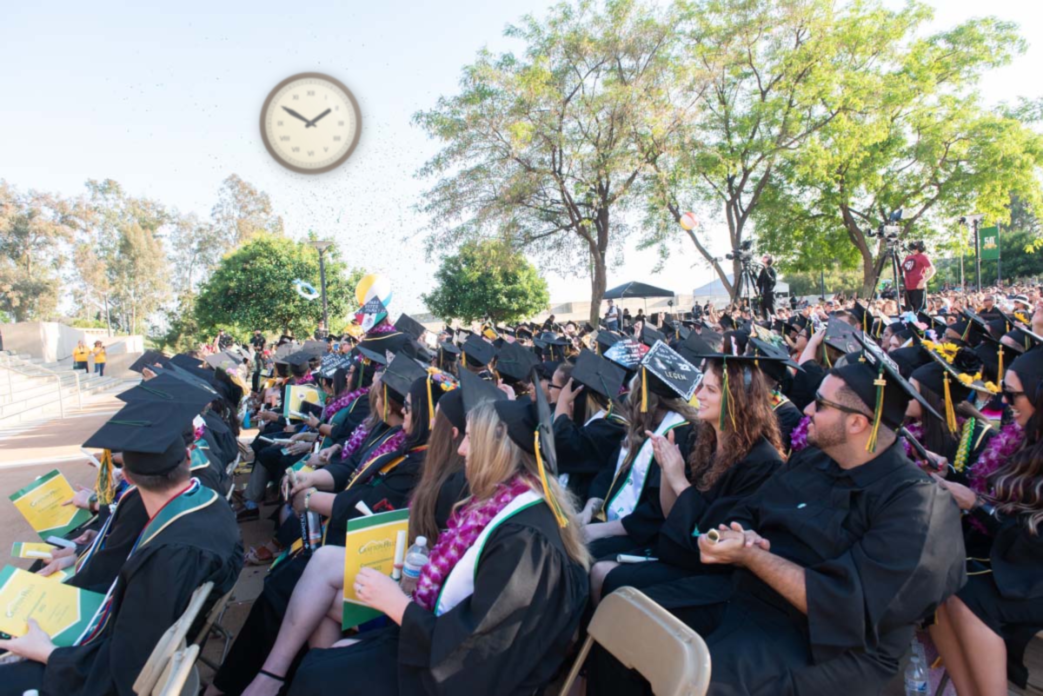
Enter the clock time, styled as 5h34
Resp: 1h50
